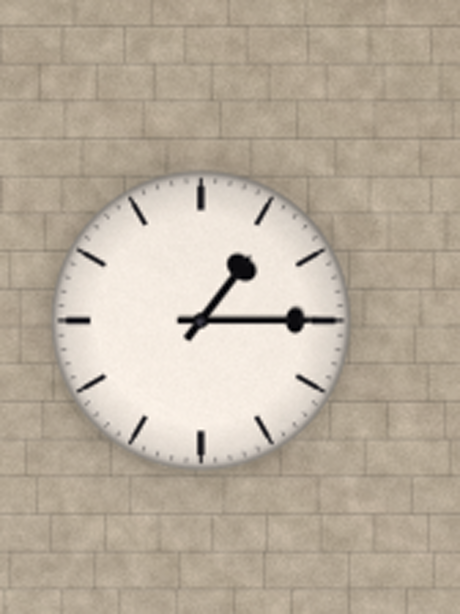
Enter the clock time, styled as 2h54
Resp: 1h15
